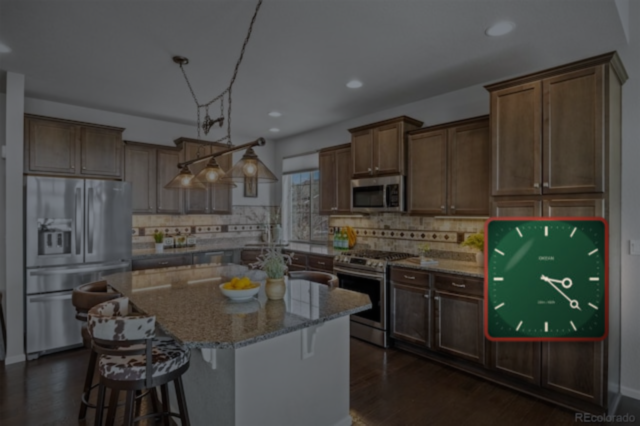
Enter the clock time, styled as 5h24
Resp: 3h22
